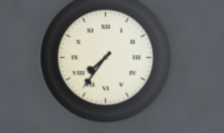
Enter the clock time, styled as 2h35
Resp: 7h36
